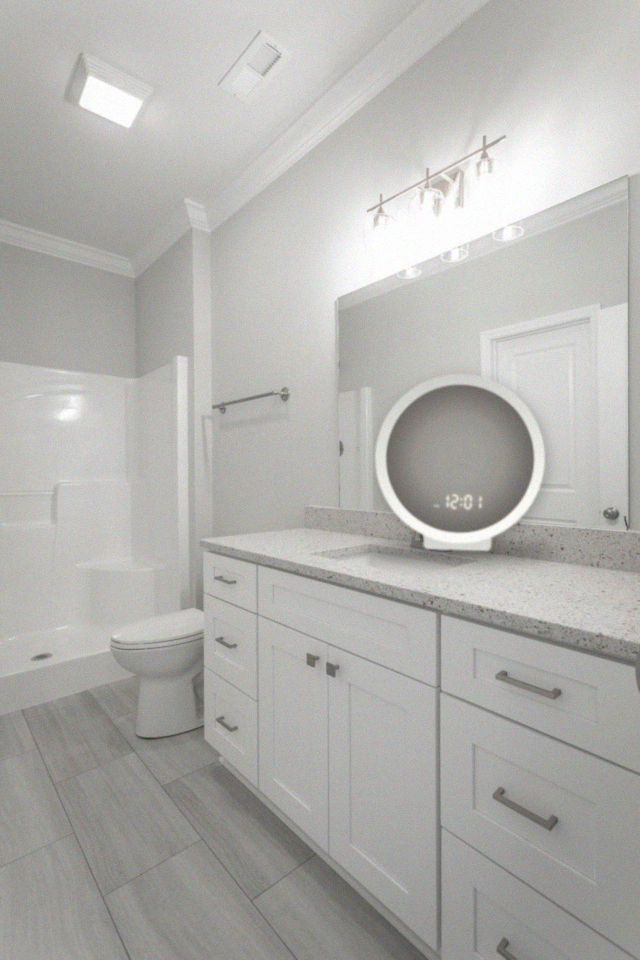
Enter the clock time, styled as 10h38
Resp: 12h01
